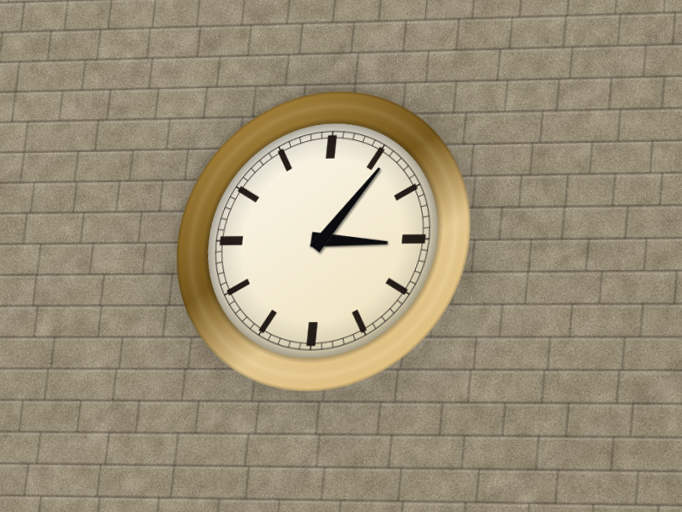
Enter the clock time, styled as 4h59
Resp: 3h06
